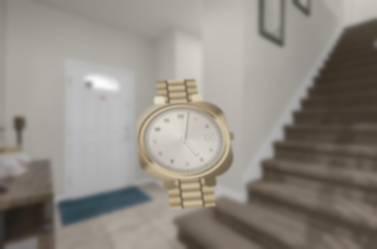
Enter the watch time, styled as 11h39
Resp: 5h02
